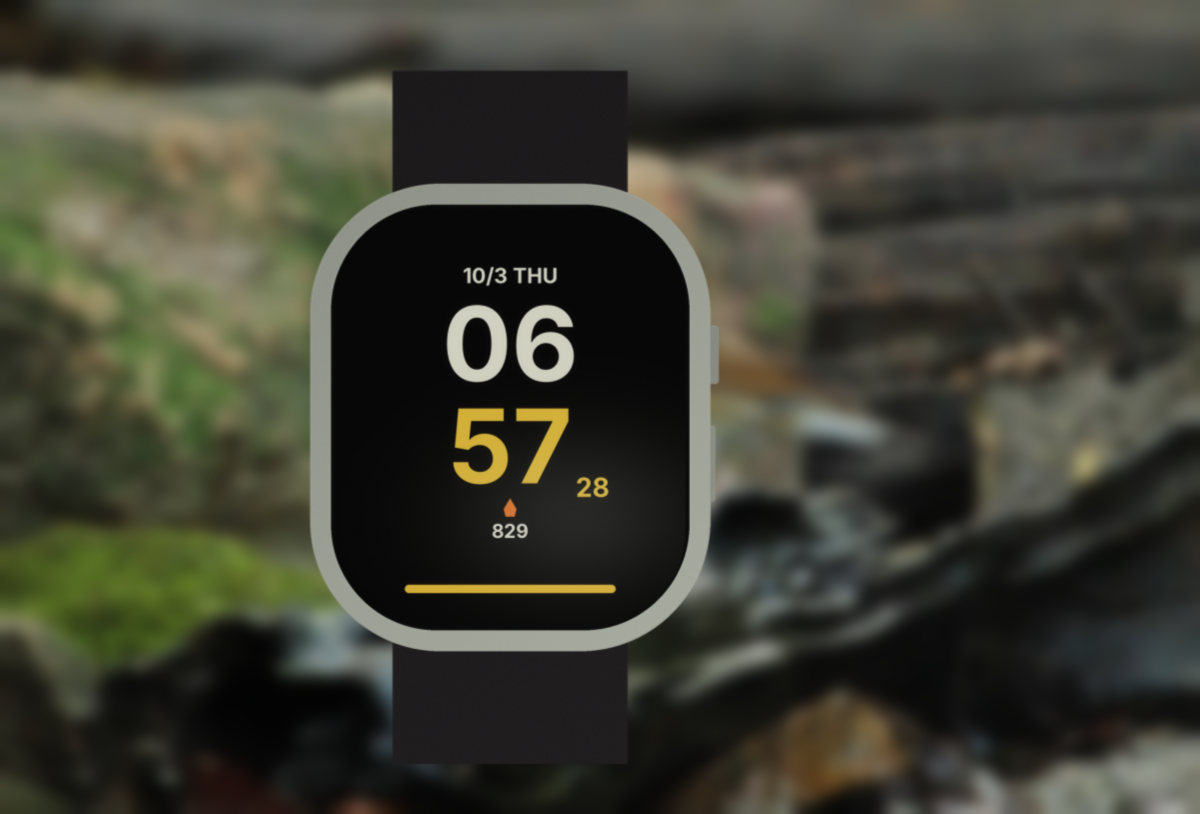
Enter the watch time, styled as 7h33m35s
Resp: 6h57m28s
